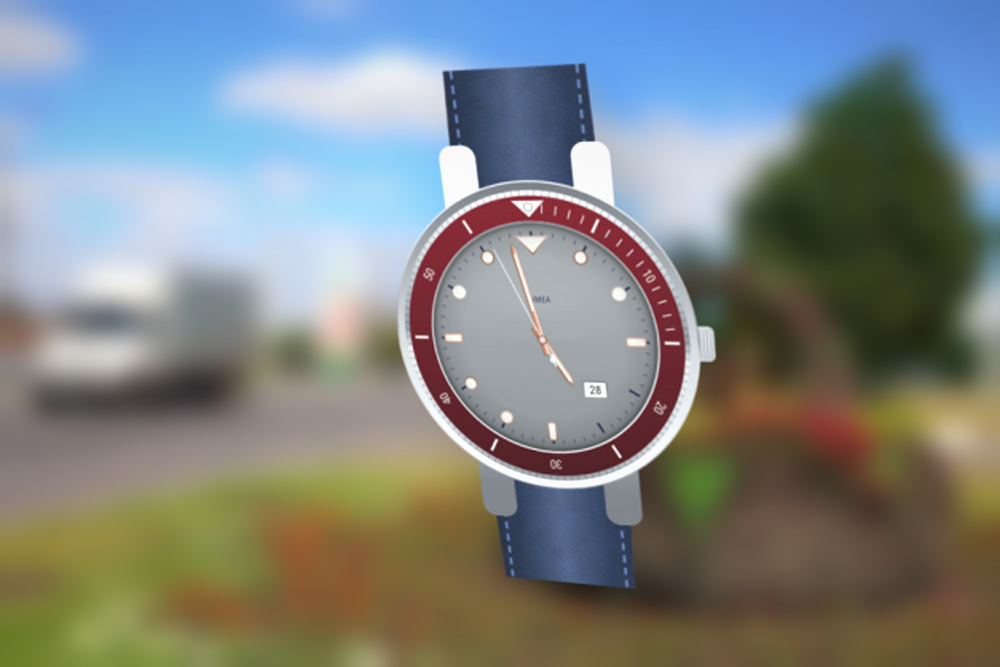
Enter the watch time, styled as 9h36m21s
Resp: 4h57m56s
